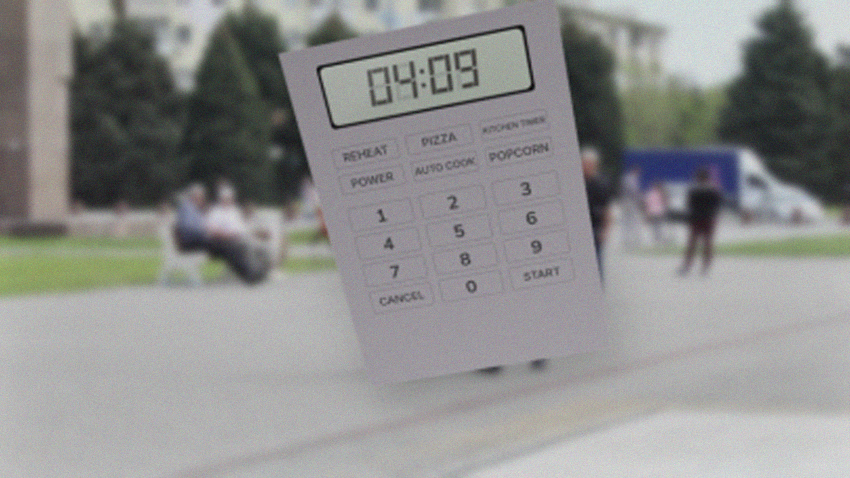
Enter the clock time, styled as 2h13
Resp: 4h09
